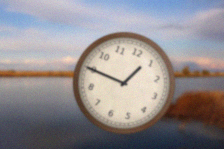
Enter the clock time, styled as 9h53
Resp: 12h45
